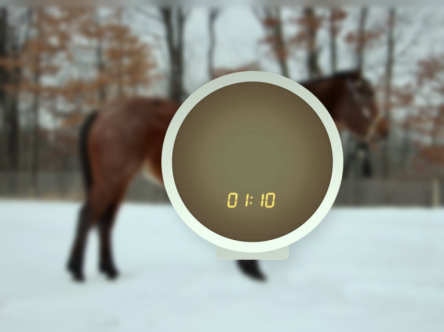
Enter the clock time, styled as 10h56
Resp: 1h10
